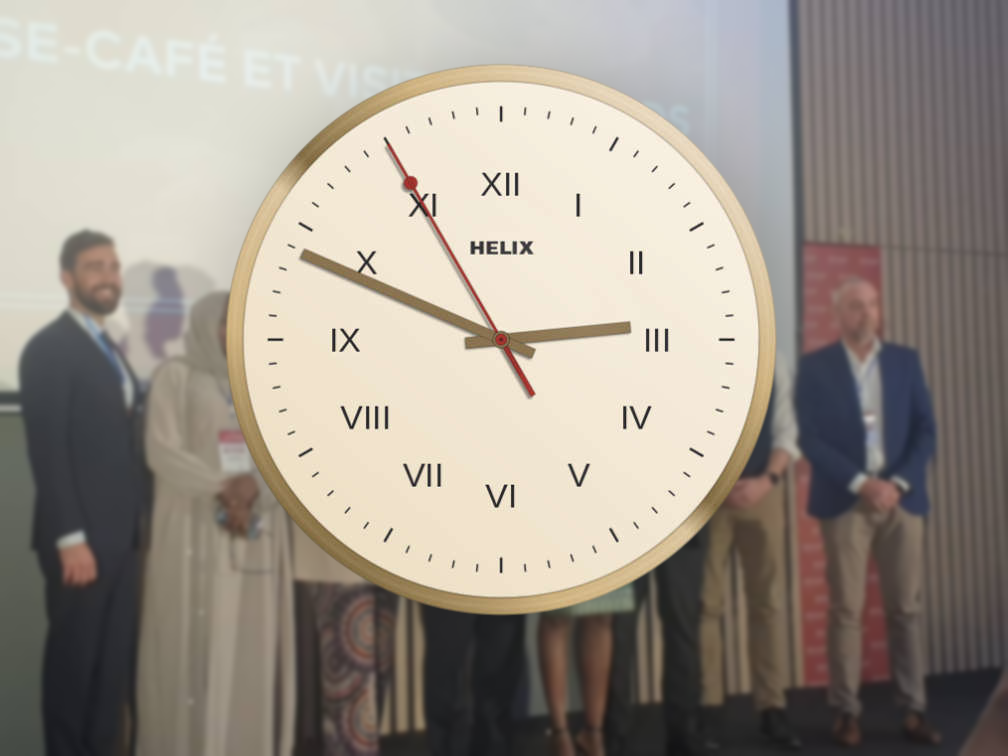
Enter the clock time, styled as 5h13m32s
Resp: 2h48m55s
